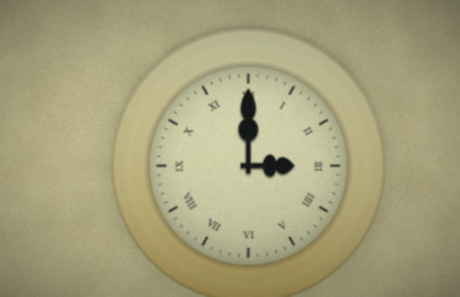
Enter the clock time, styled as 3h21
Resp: 3h00
